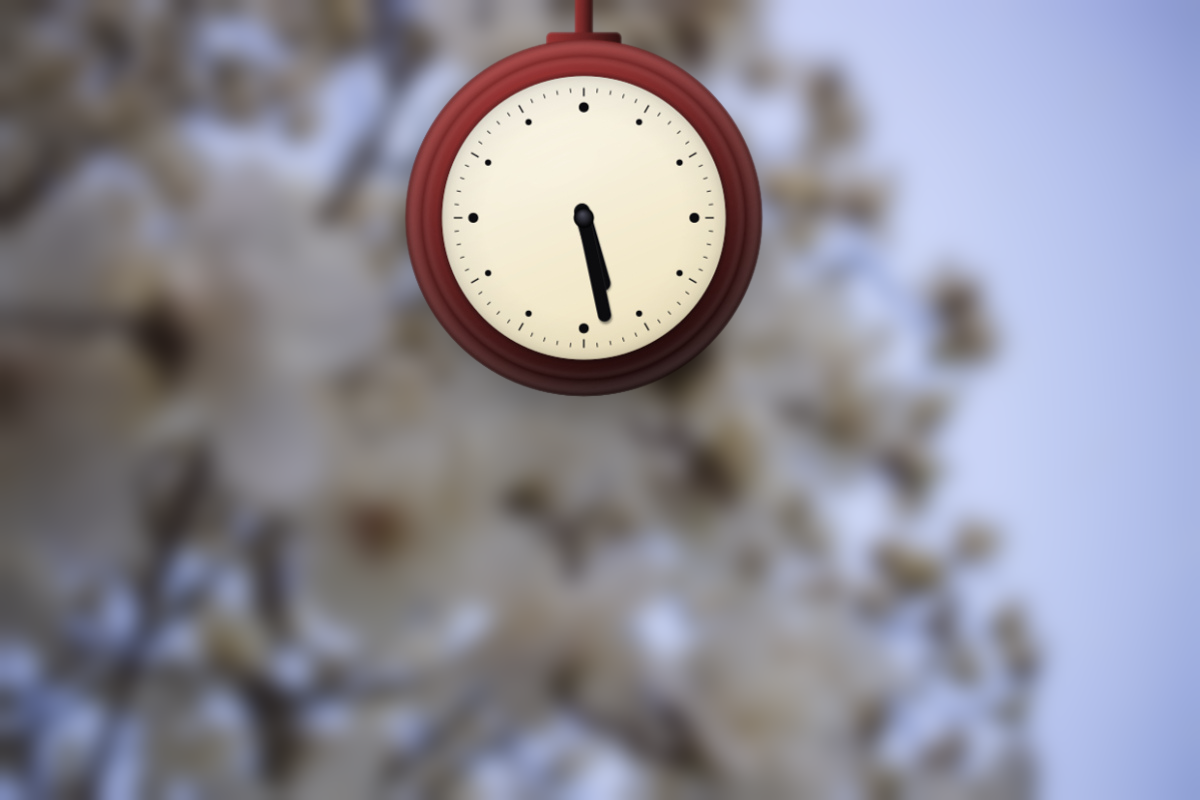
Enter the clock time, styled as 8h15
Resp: 5h28
